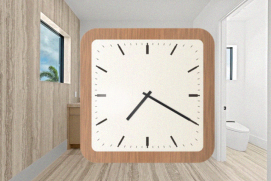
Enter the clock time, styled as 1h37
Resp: 7h20
